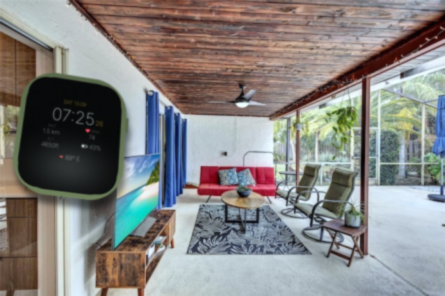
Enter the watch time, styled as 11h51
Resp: 7h25
